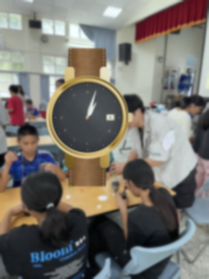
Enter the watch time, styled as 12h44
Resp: 1h03
